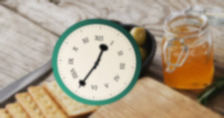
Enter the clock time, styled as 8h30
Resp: 12h35
